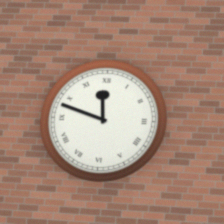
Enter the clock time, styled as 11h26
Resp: 11h48
